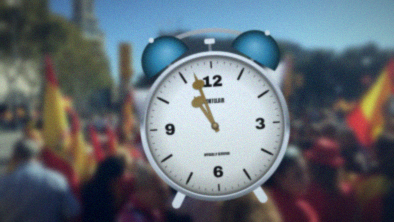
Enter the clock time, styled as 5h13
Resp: 10h57
